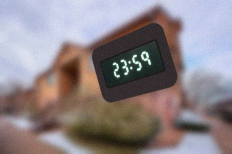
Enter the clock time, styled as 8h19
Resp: 23h59
